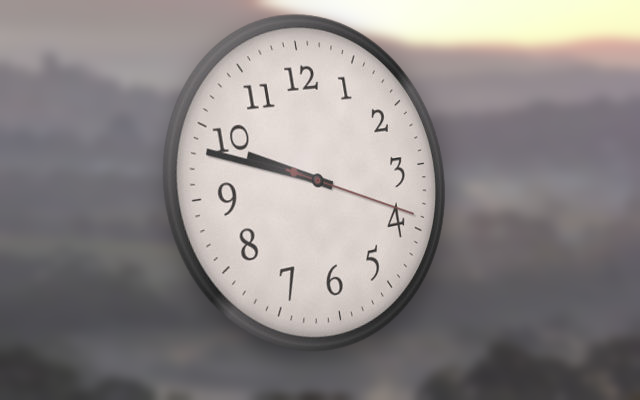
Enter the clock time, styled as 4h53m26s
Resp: 9h48m19s
